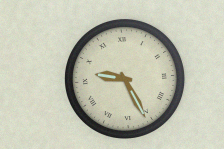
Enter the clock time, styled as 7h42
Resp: 9h26
